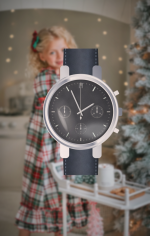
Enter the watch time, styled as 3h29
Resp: 1h56
